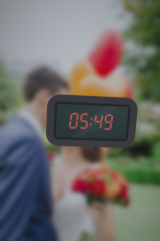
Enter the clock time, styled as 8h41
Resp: 5h49
